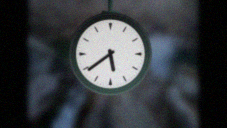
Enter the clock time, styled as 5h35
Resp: 5h39
